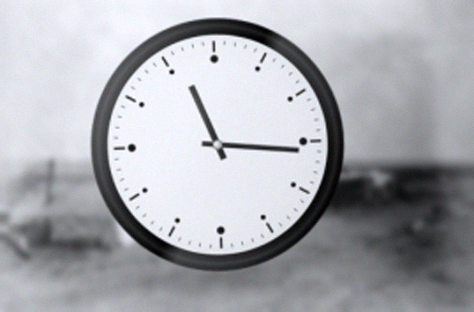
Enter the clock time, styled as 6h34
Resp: 11h16
